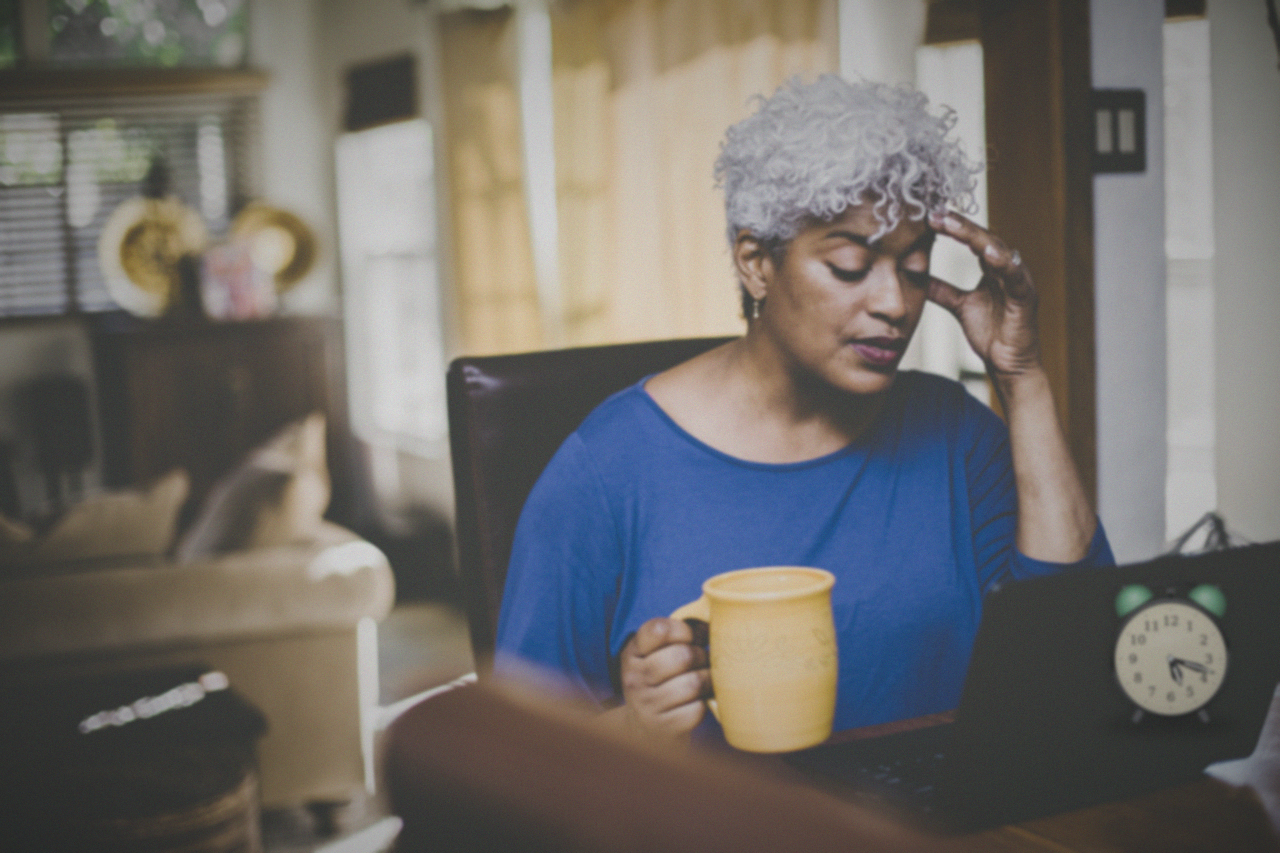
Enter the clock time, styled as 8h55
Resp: 5h18
